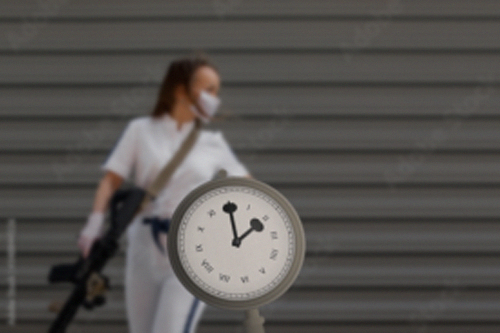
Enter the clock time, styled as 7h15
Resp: 2h00
